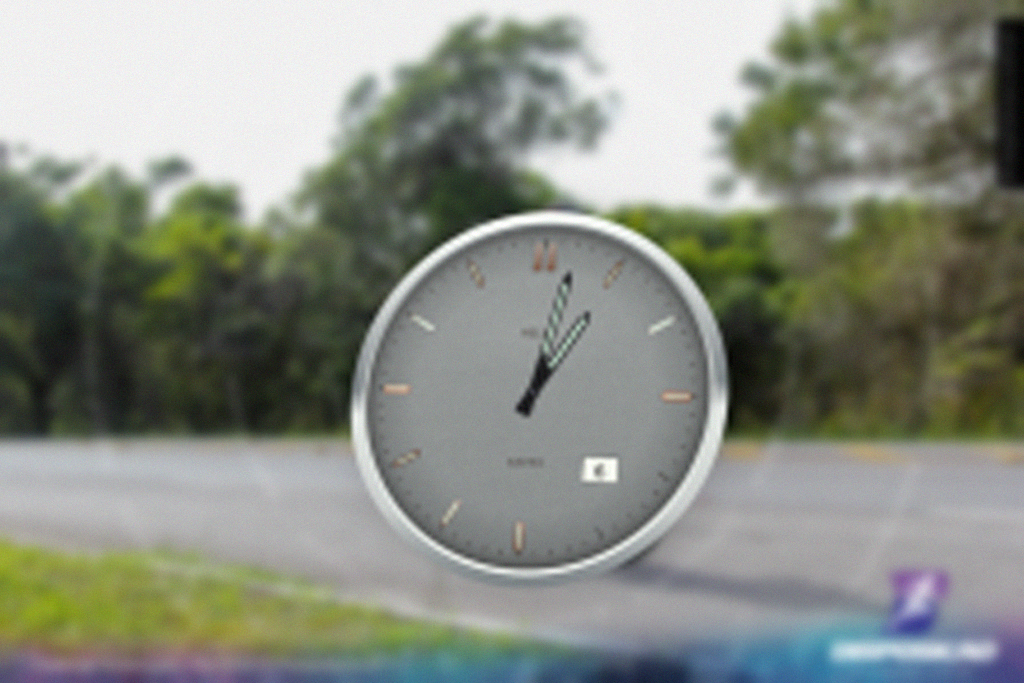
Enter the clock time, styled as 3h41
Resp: 1h02
